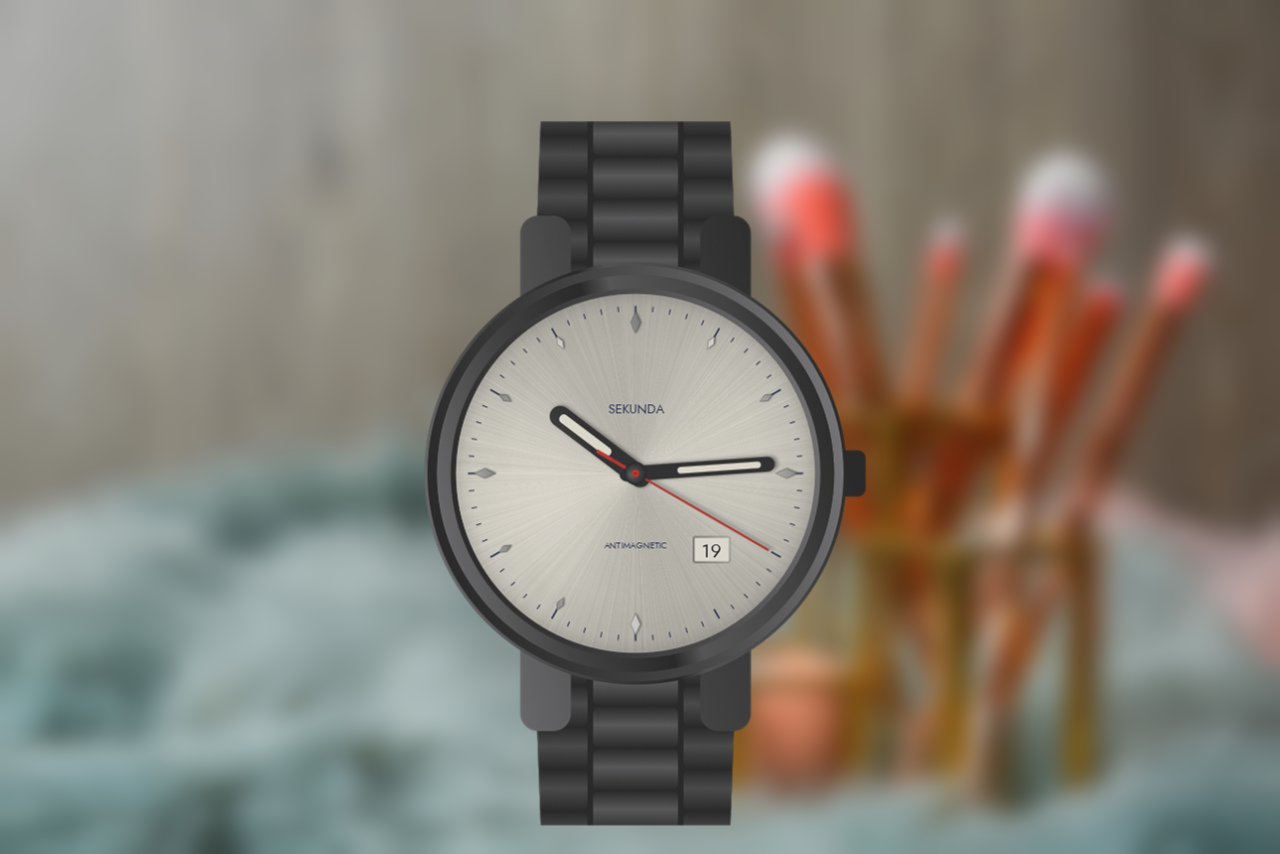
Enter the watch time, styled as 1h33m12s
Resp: 10h14m20s
